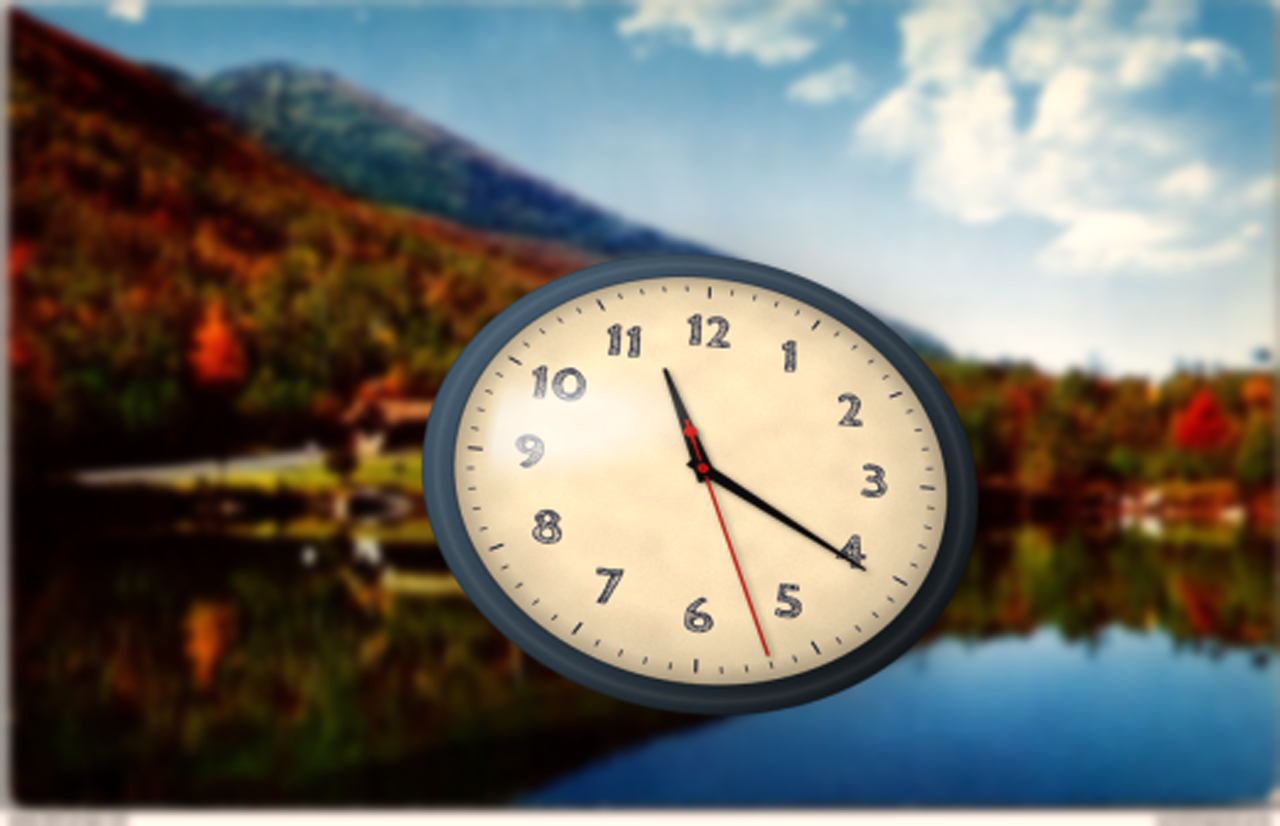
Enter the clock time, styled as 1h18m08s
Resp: 11h20m27s
